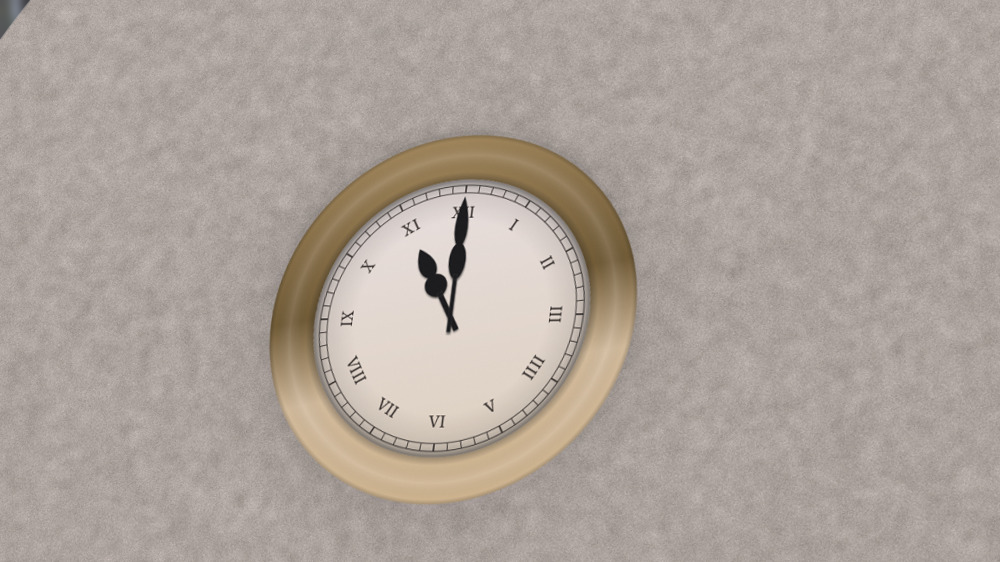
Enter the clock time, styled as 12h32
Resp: 11h00
